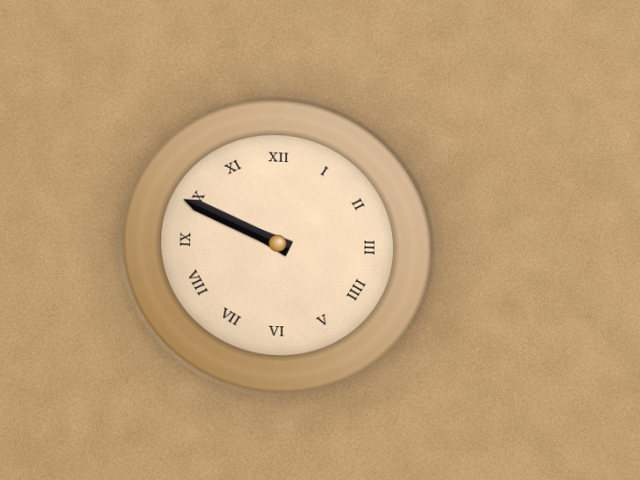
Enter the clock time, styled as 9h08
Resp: 9h49
